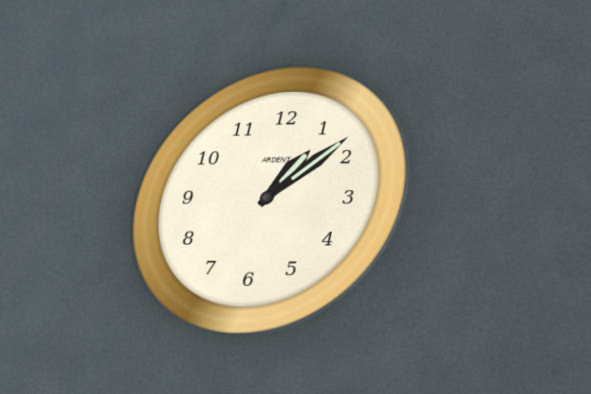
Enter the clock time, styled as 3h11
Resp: 1h08
